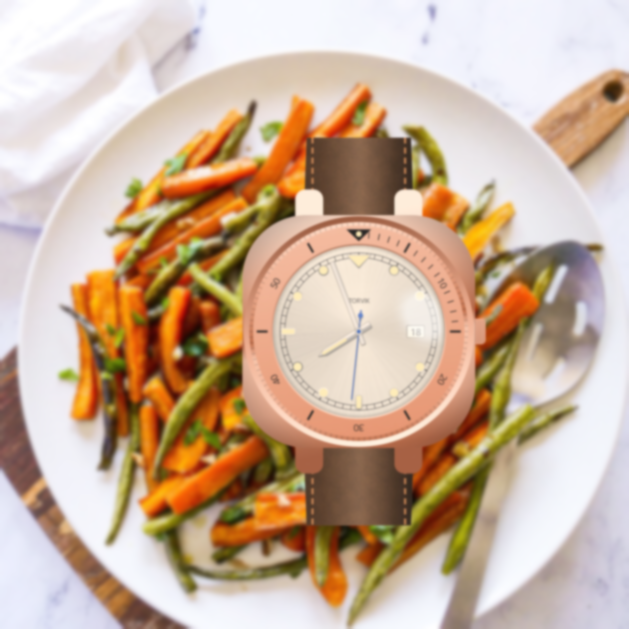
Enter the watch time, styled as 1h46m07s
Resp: 7h56m31s
